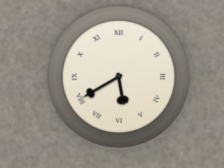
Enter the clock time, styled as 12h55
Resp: 5h40
